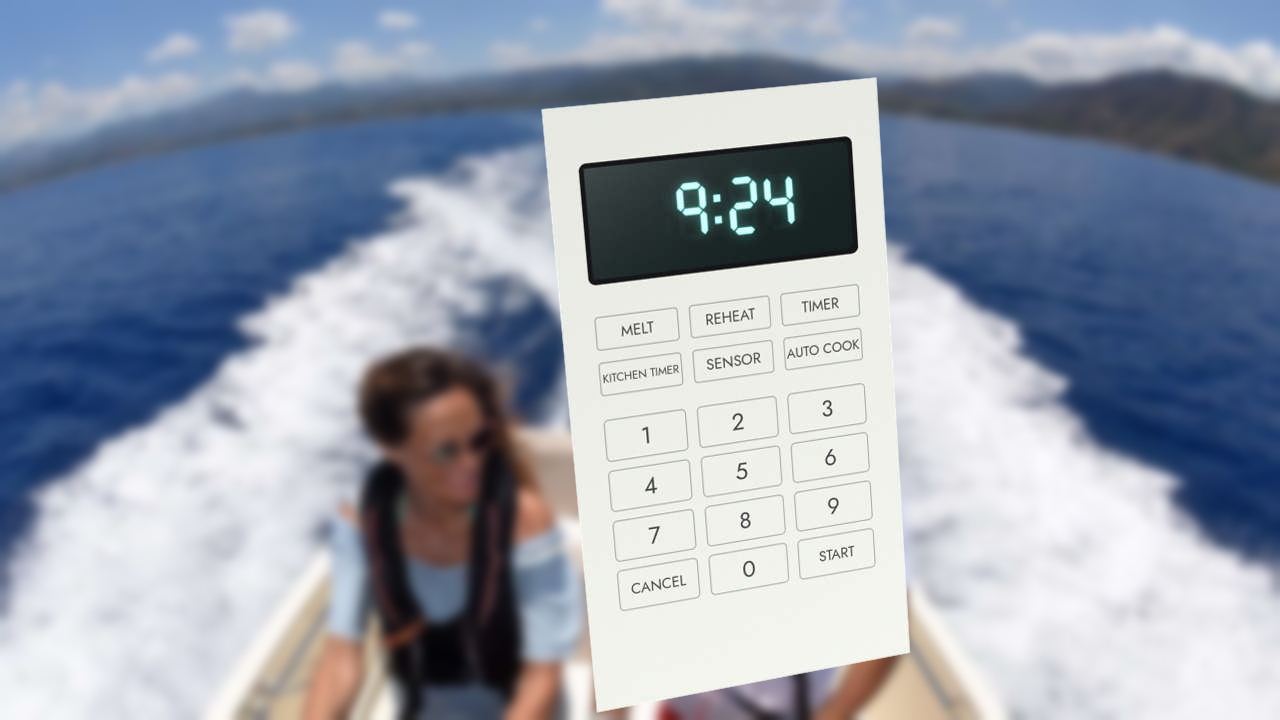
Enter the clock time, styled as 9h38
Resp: 9h24
